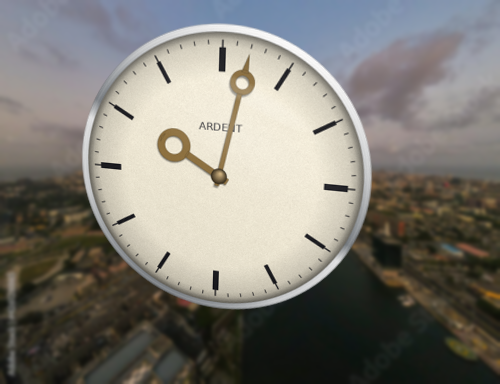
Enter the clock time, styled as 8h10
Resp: 10h02
